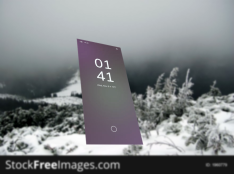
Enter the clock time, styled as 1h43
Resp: 1h41
